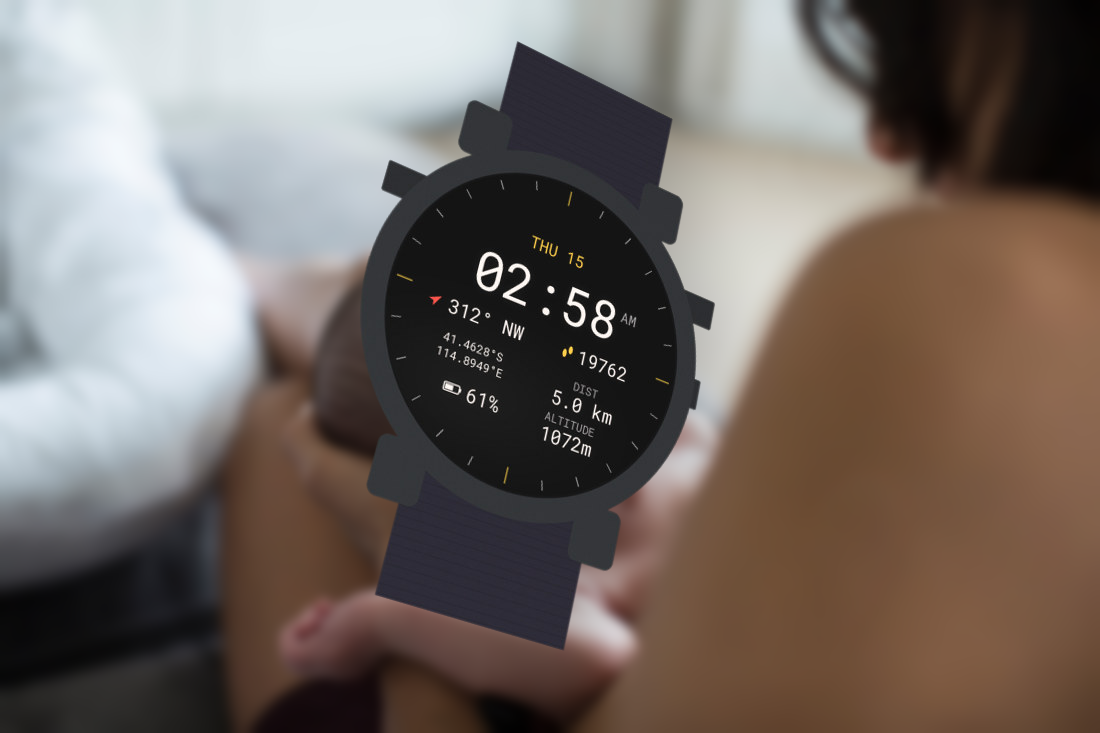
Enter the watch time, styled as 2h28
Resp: 2h58
